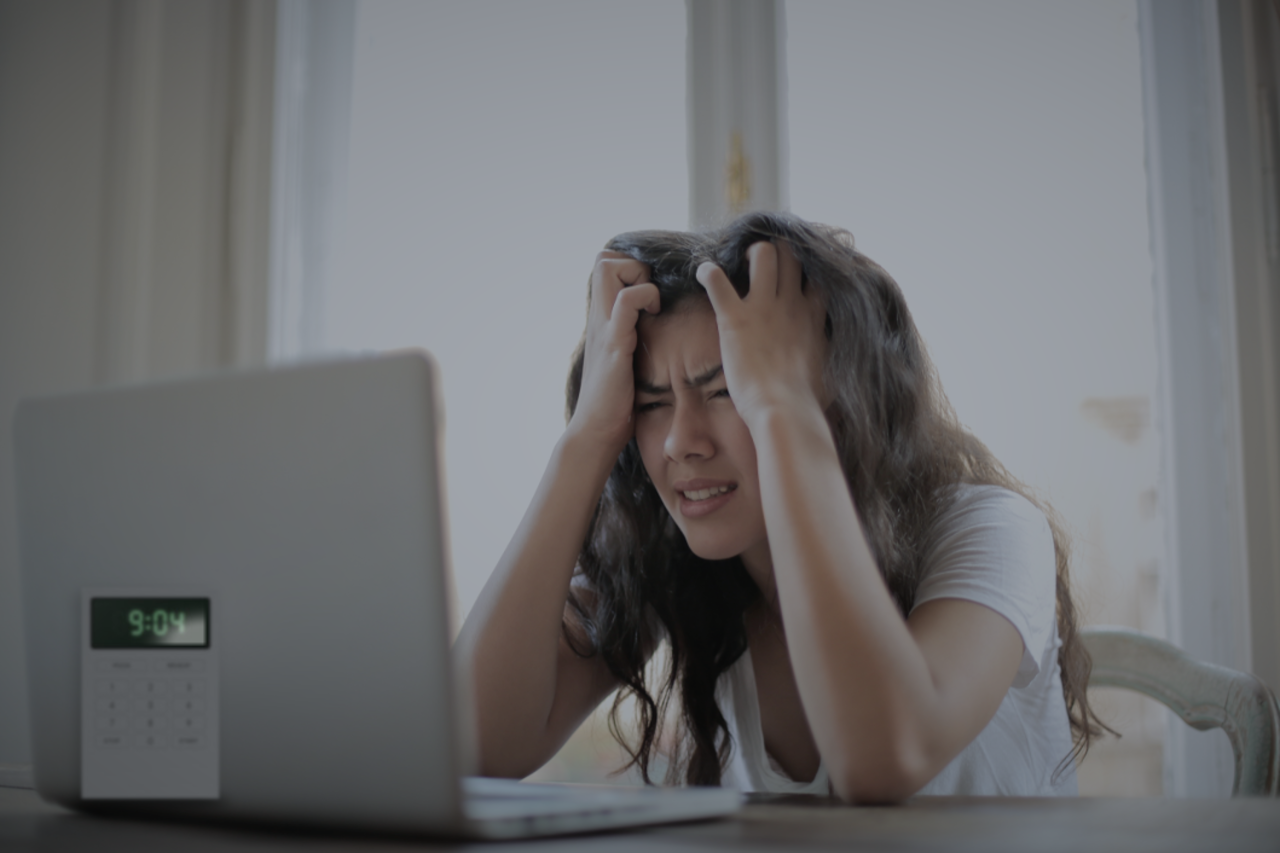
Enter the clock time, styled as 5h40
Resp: 9h04
